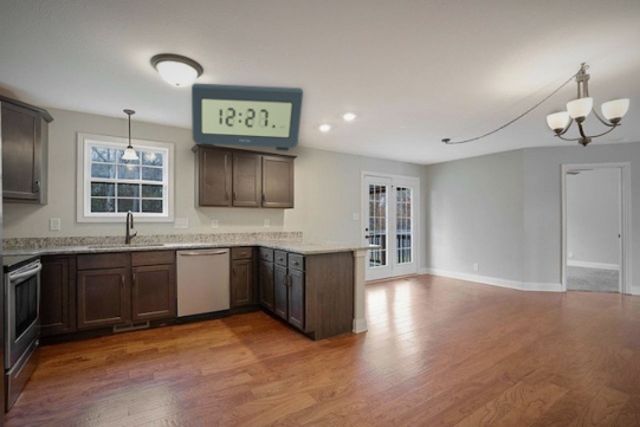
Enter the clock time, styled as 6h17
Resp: 12h27
